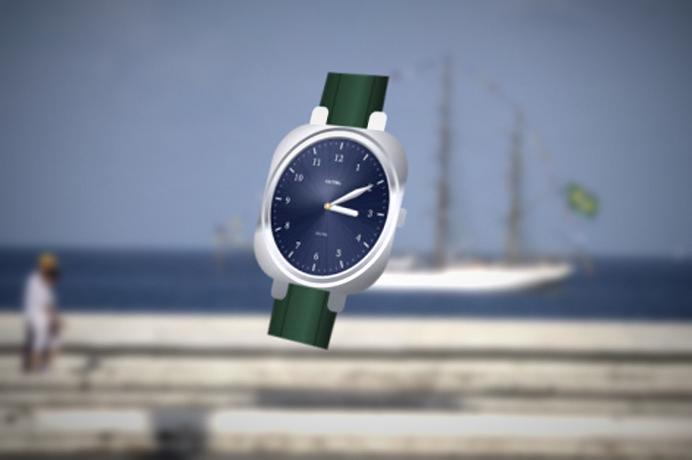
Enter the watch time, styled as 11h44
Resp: 3h10
